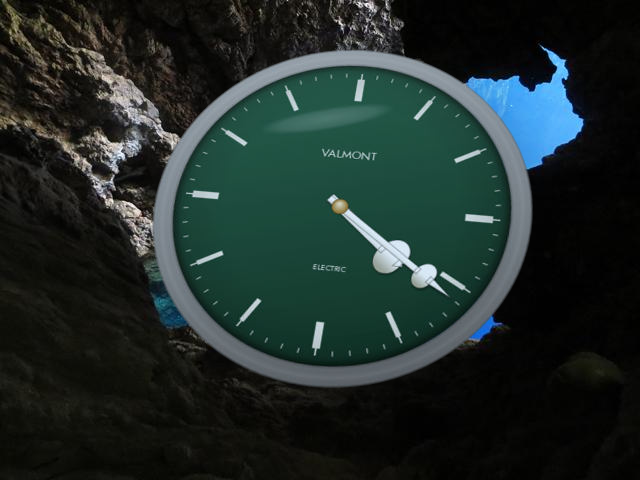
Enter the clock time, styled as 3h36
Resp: 4h21
